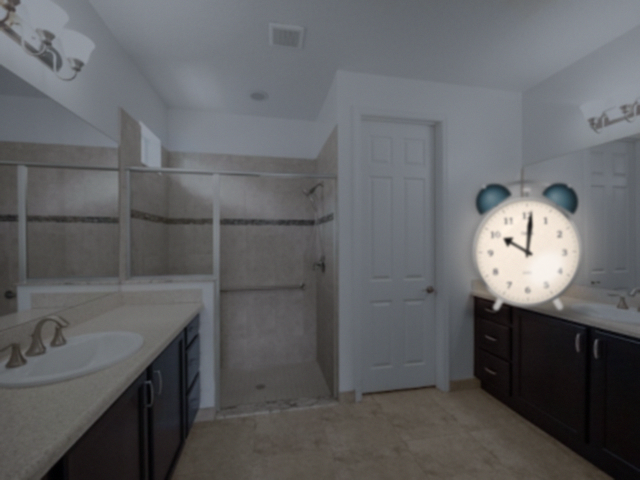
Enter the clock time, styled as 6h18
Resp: 10h01
